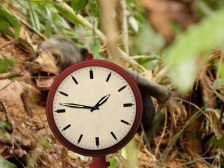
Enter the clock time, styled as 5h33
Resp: 1h47
